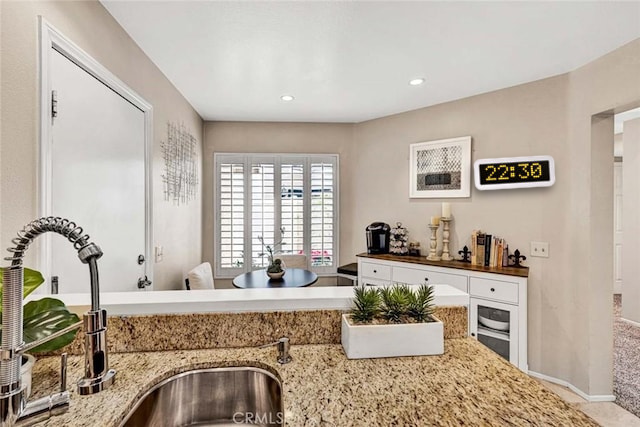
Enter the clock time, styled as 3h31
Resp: 22h30
